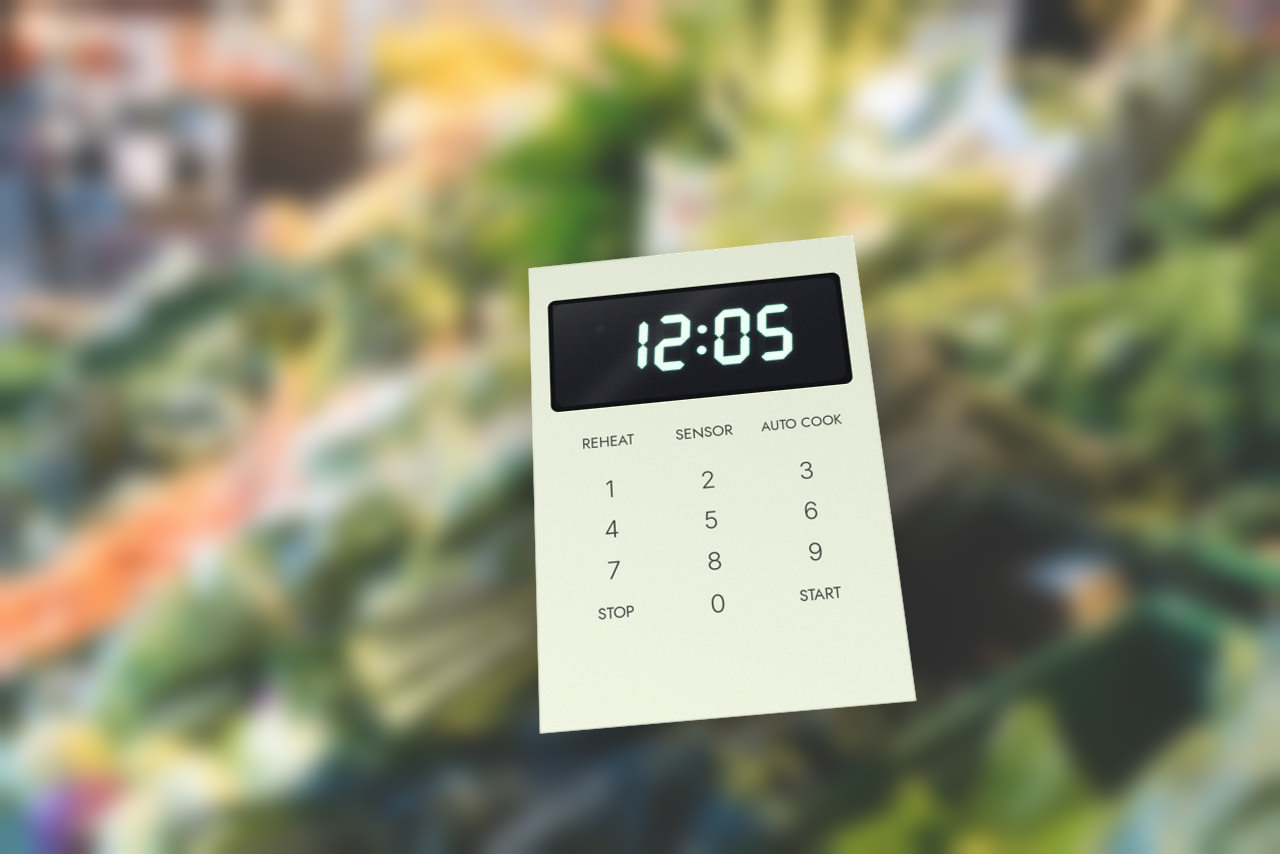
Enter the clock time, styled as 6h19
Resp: 12h05
